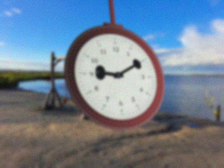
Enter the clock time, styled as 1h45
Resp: 9h10
